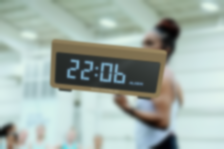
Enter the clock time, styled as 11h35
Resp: 22h06
